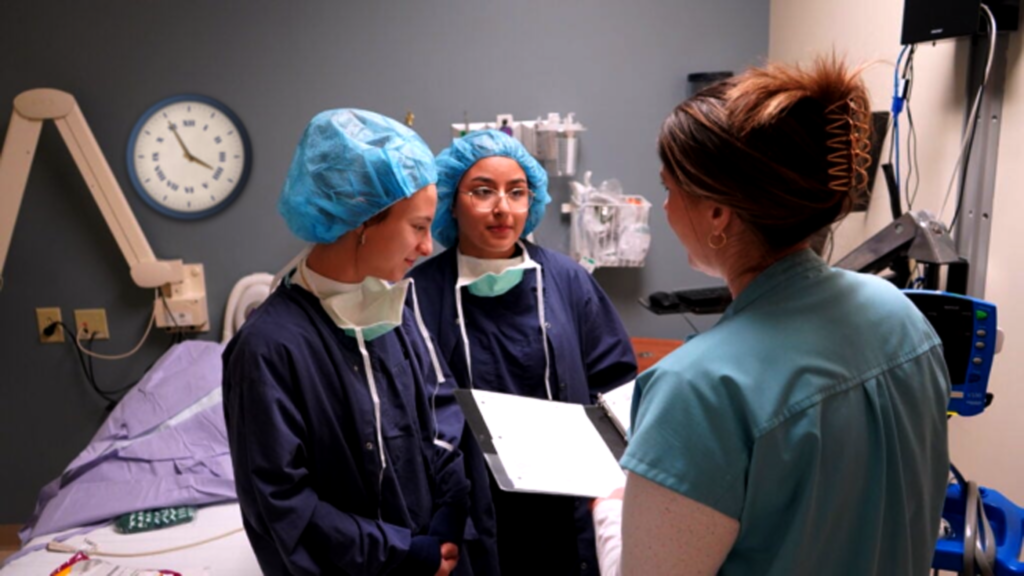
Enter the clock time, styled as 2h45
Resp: 3h55
